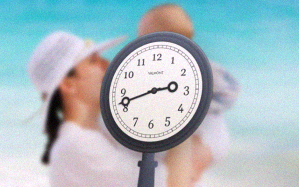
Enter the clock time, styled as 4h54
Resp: 2h42
